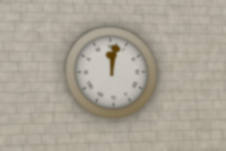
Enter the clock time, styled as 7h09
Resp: 12h02
